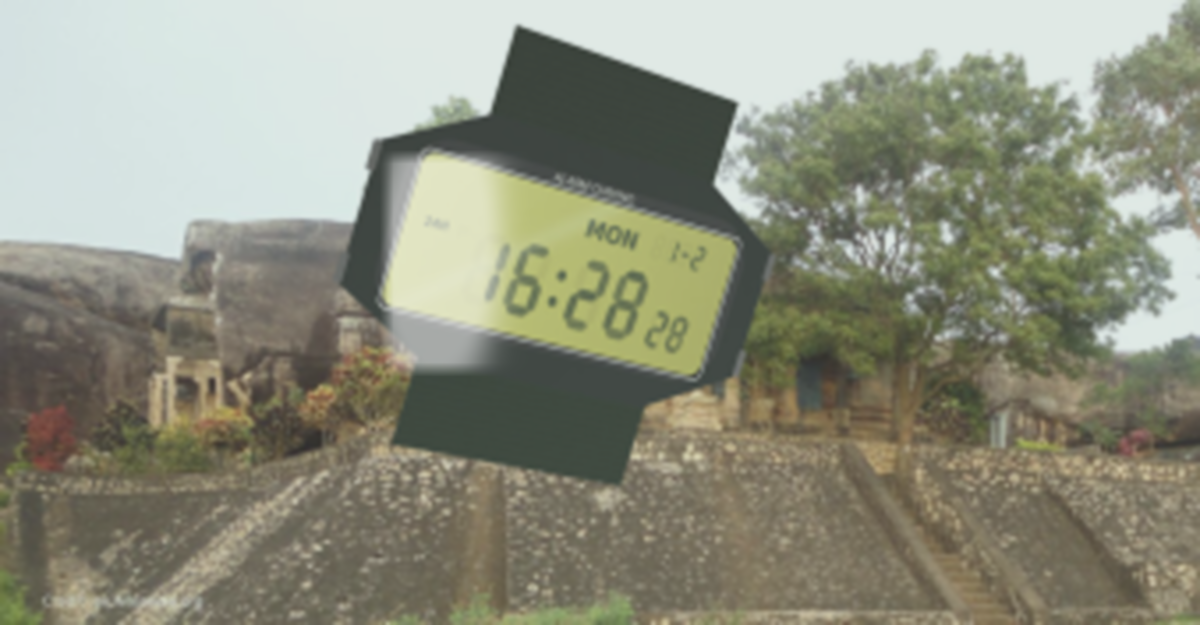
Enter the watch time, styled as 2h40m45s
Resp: 16h28m28s
